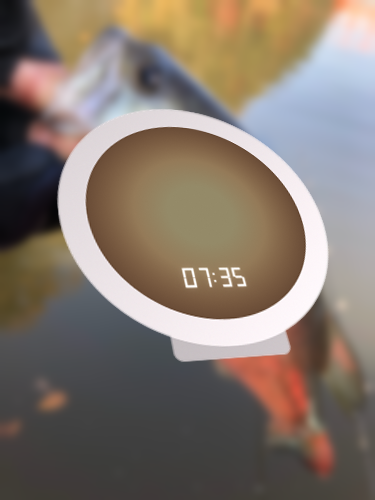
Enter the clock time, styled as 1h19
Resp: 7h35
